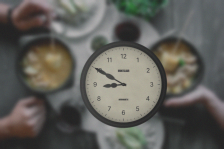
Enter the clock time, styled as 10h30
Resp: 8h50
